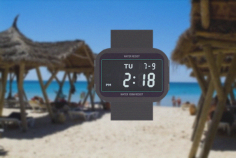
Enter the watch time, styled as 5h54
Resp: 2h18
